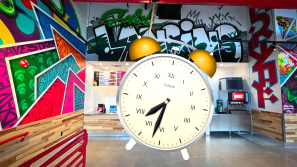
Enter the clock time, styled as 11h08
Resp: 7h32
